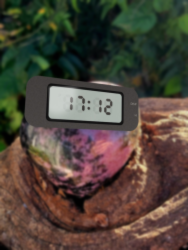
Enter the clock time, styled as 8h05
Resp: 17h12
